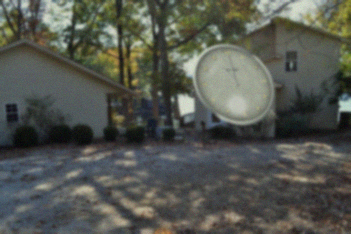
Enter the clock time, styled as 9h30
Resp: 11h00
